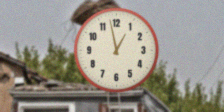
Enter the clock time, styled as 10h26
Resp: 12h58
